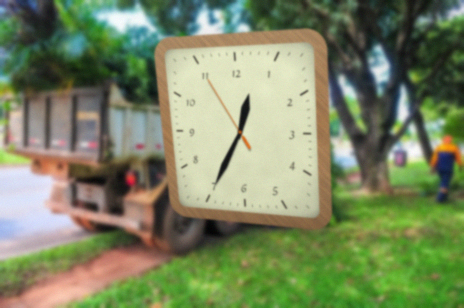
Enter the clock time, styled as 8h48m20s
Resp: 12h34m55s
